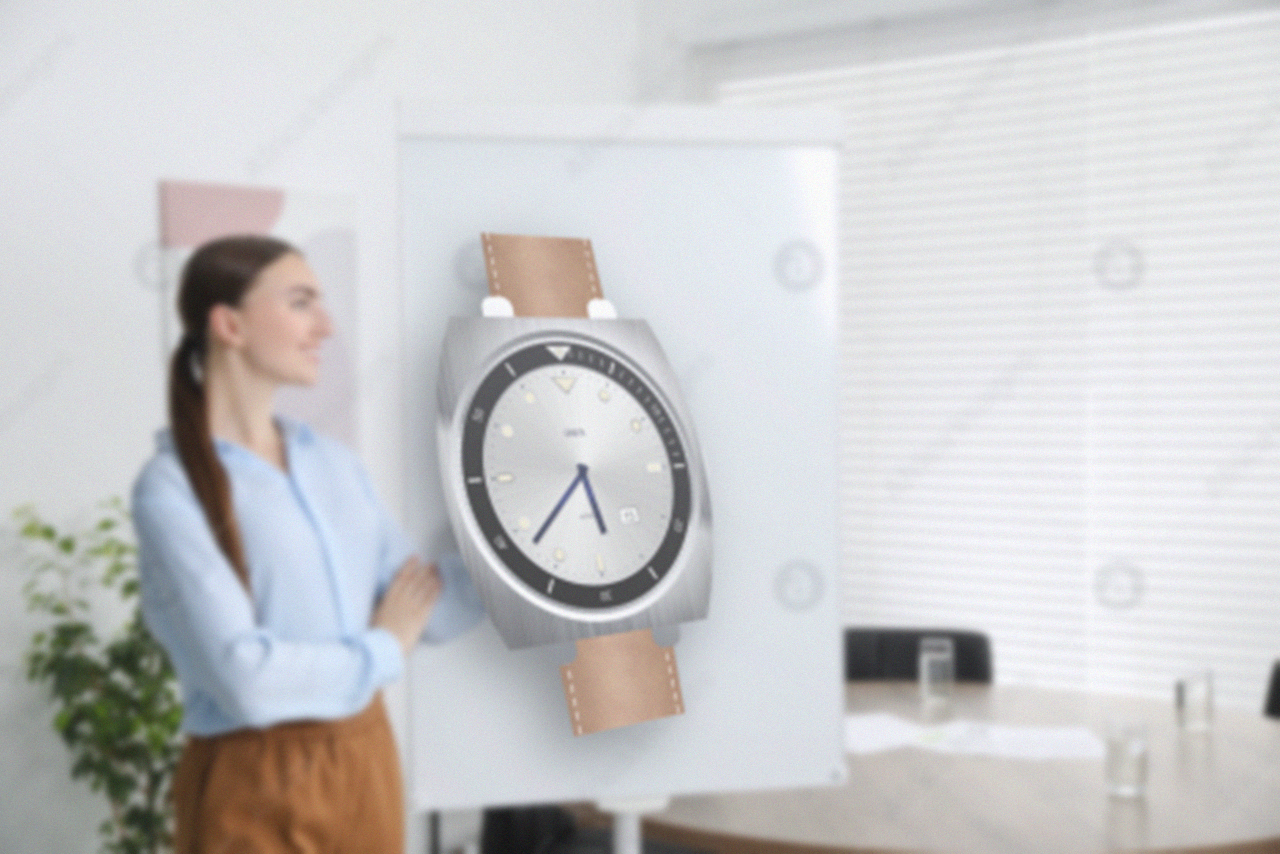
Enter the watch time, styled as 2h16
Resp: 5h38
